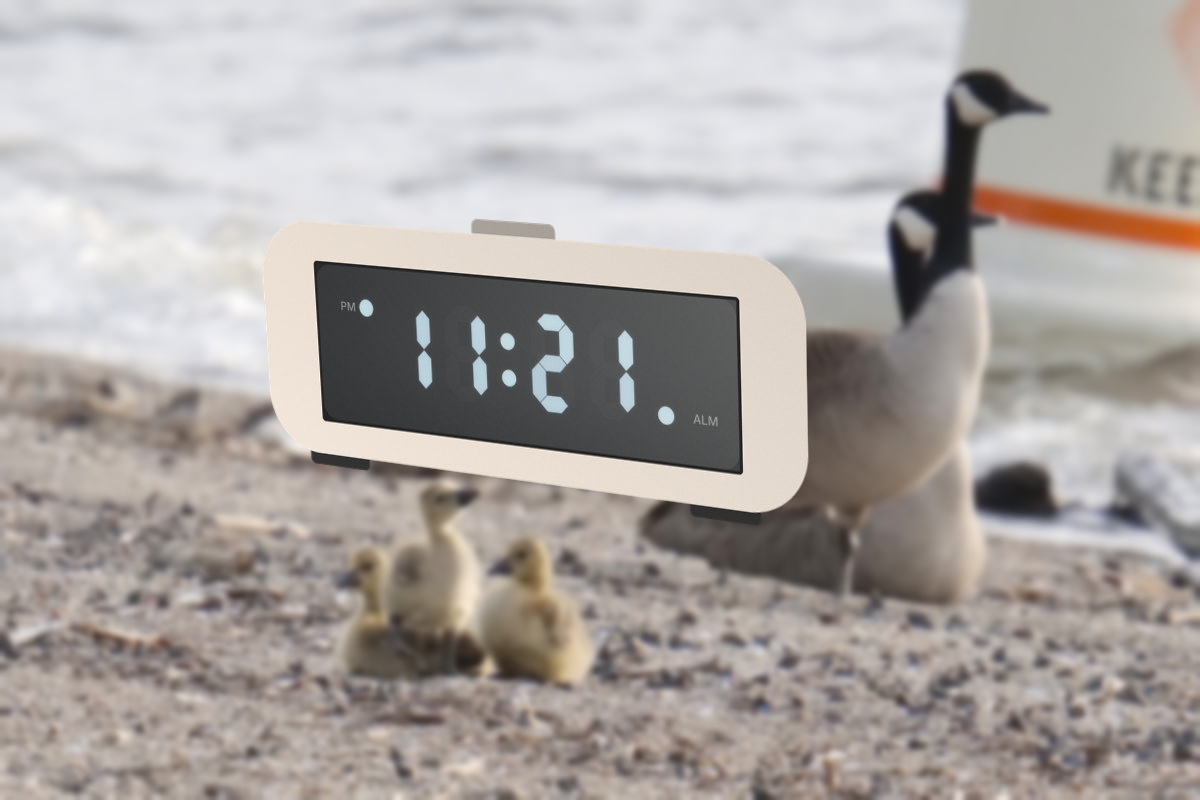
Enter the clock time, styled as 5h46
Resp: 11h21
